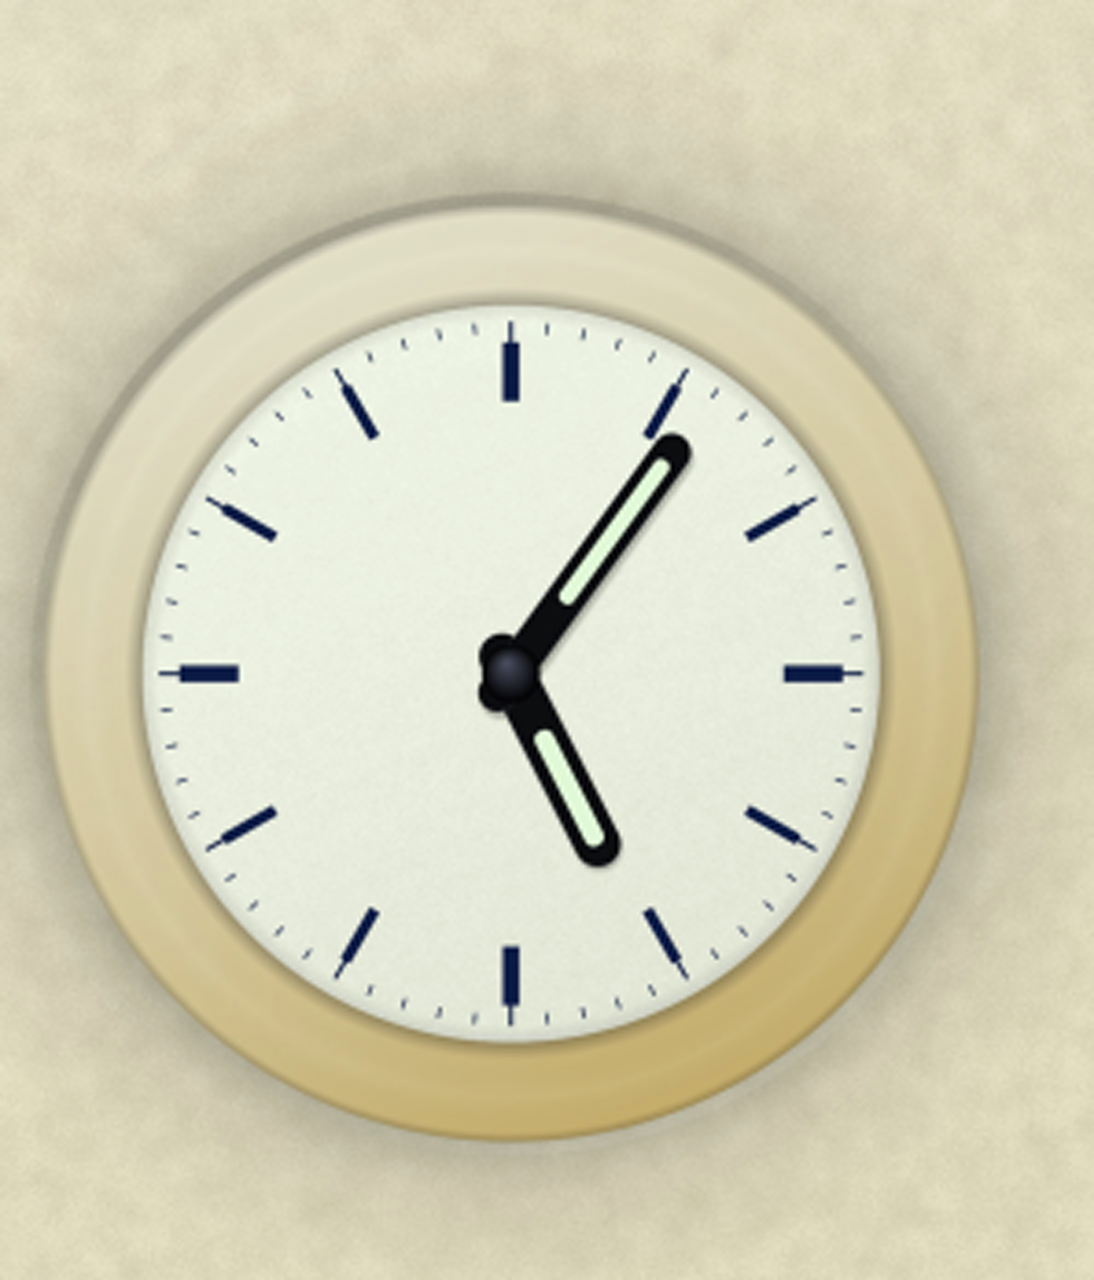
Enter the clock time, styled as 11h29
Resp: 5h06
